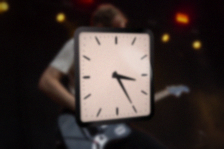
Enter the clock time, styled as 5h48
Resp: 3h25
